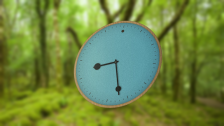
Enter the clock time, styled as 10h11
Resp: 8h27
